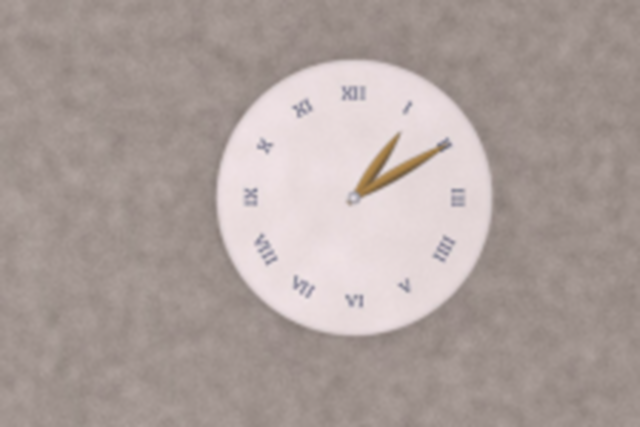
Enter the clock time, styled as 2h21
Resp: 1h10
